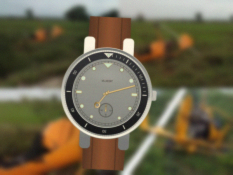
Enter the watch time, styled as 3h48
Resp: 7h12
